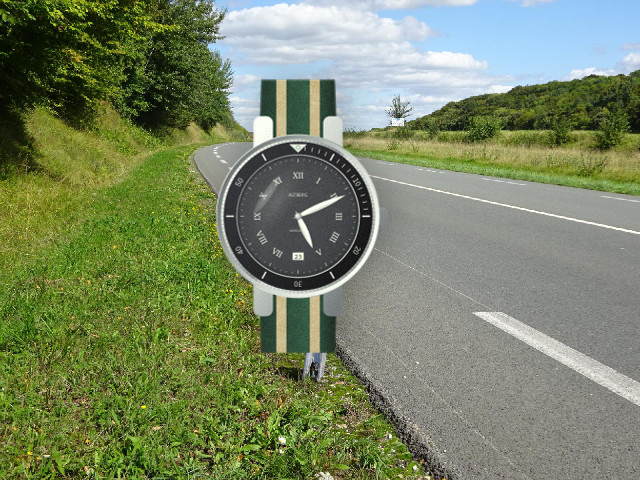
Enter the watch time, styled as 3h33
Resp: 5h11
